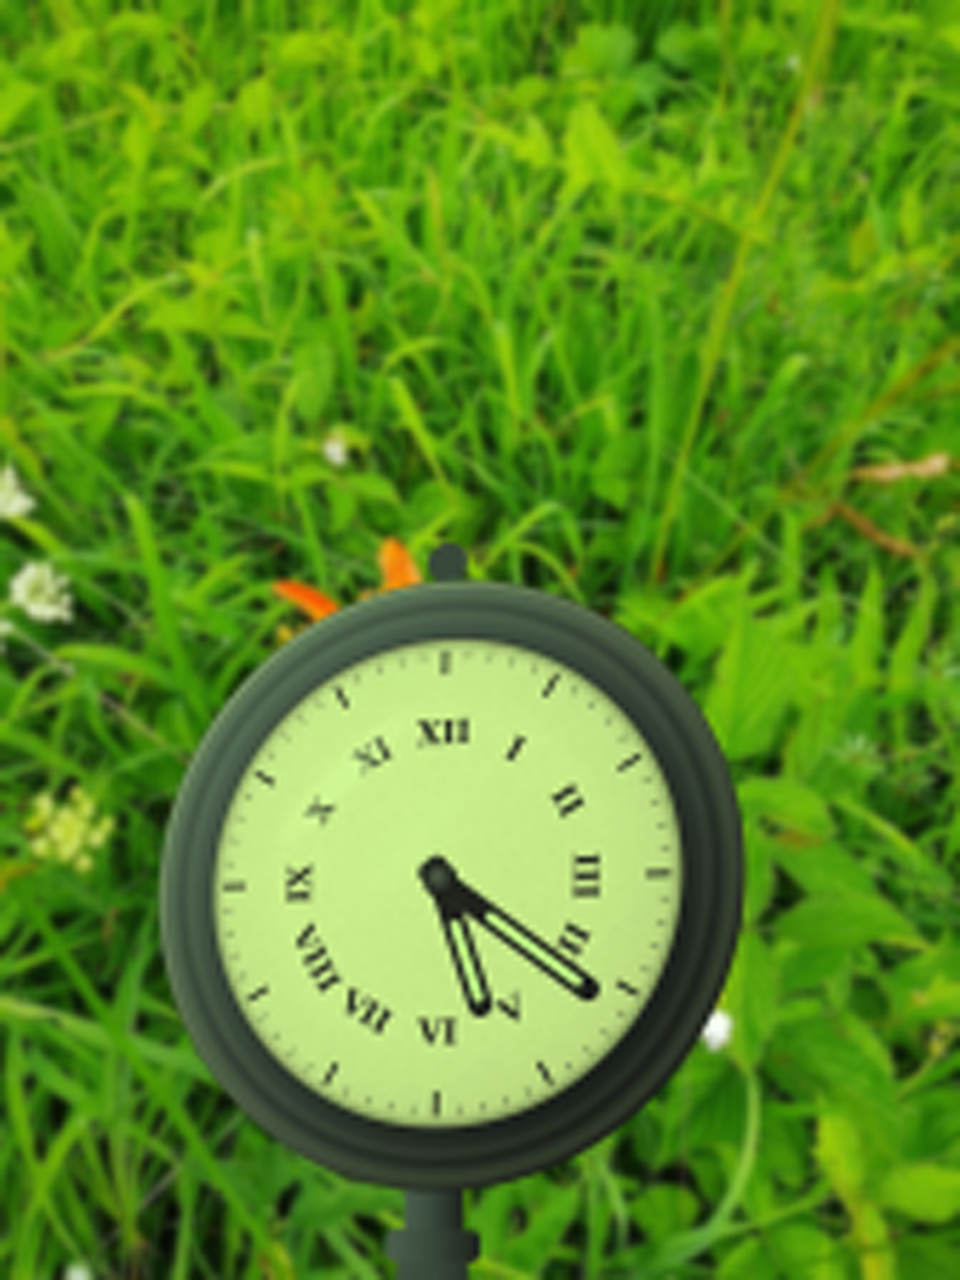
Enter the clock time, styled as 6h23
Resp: 5h21
